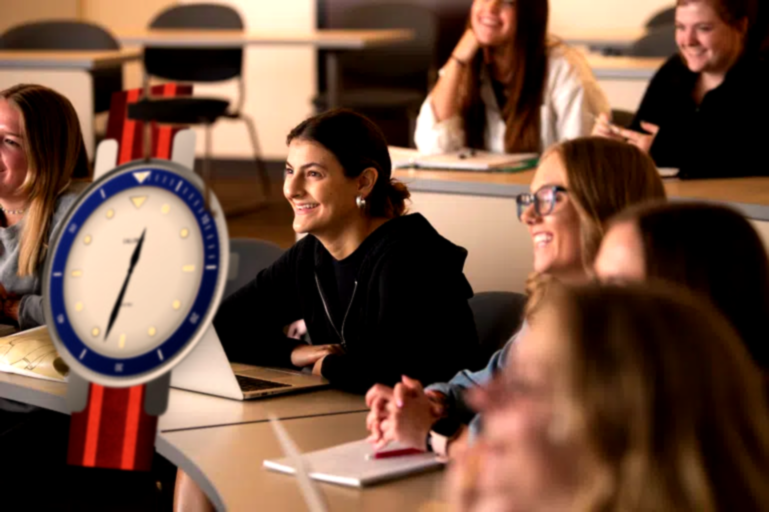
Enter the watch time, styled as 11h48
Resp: 12h33
